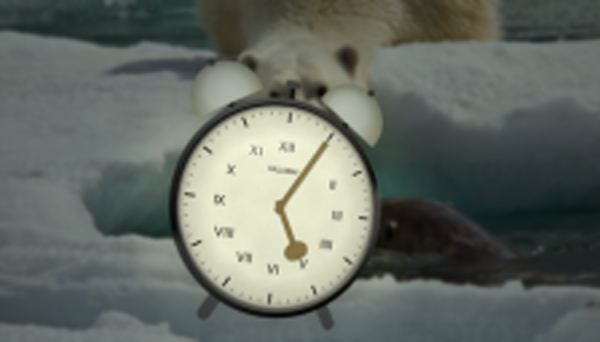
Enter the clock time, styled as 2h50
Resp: 5h05
